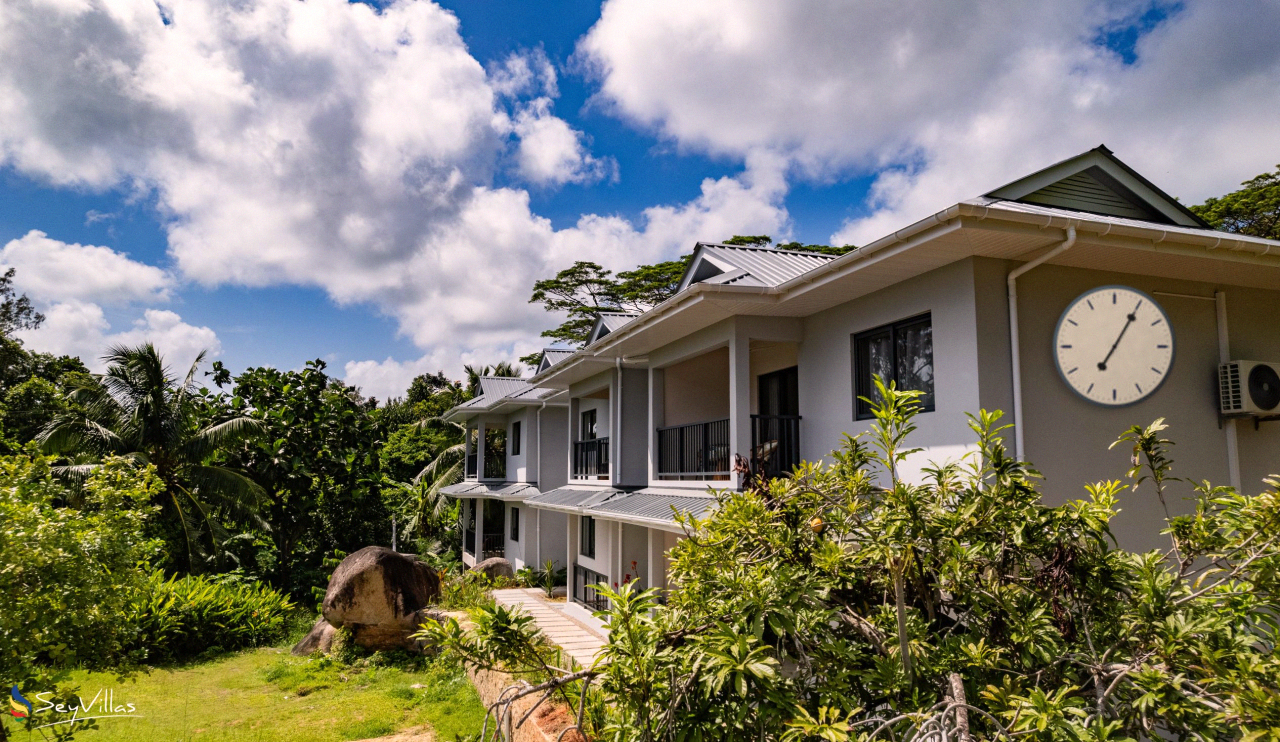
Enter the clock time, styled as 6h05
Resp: 7h05
